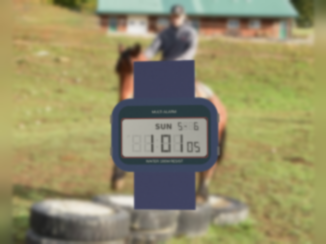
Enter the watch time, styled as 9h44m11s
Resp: 1h01m05s
